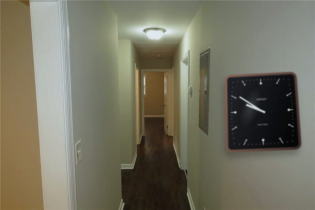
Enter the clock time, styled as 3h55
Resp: 9h51
